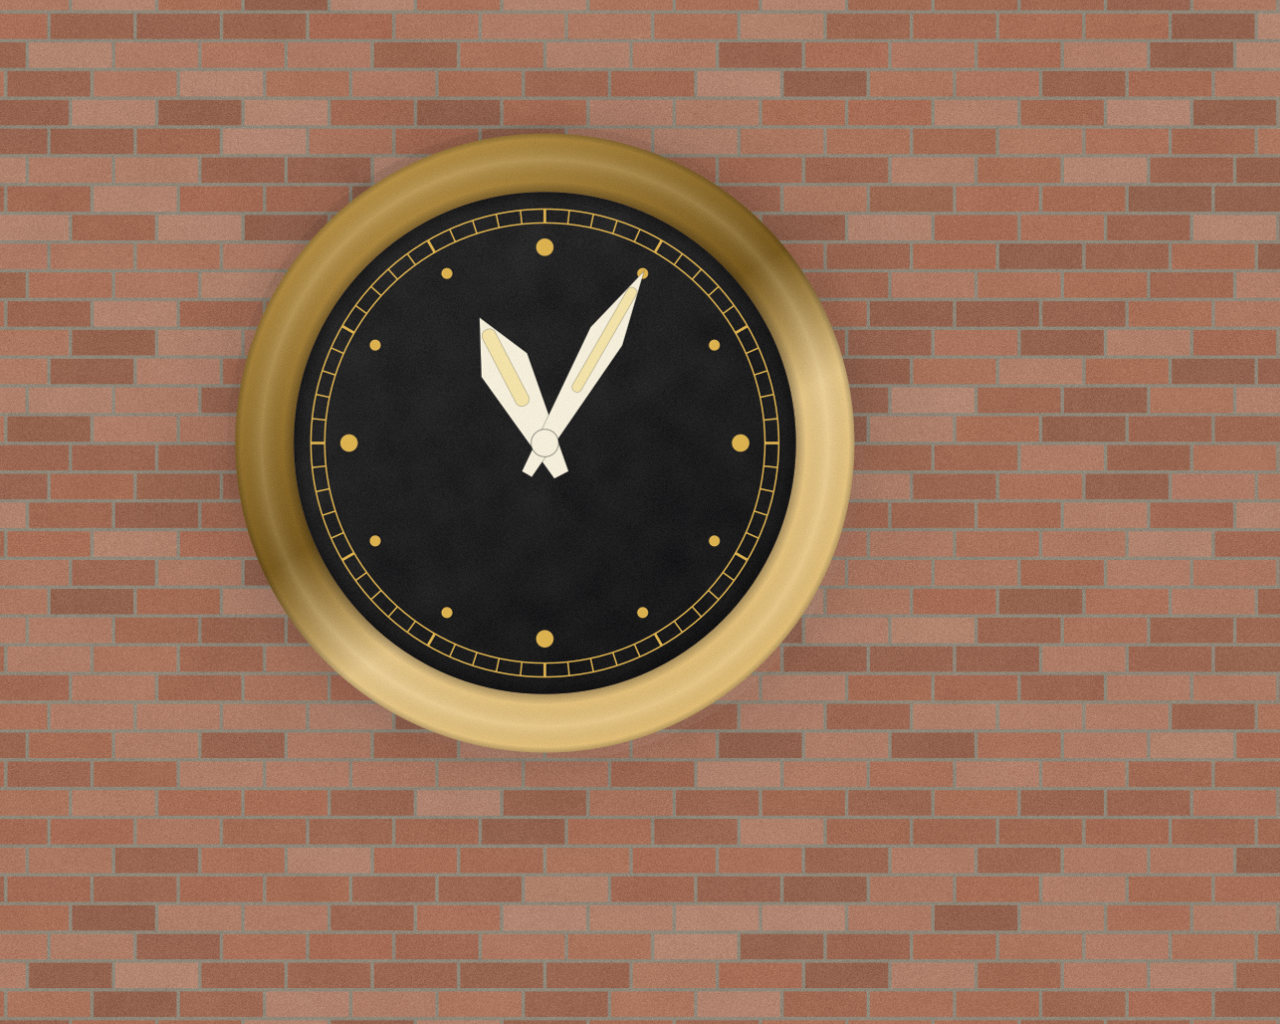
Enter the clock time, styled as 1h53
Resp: 11h05
